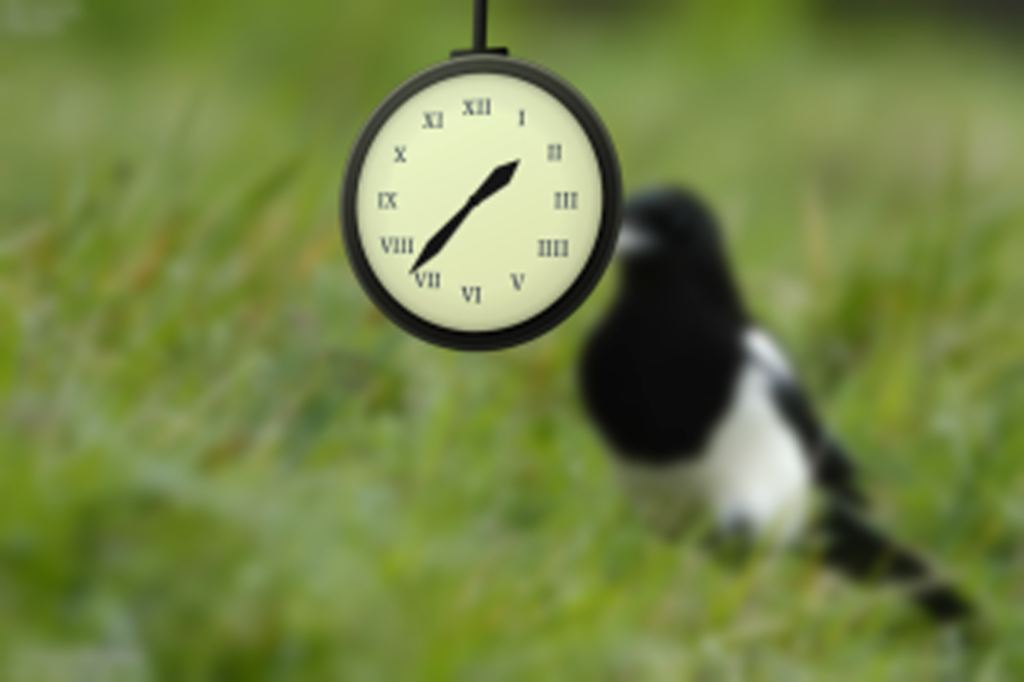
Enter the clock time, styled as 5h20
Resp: 1h37
